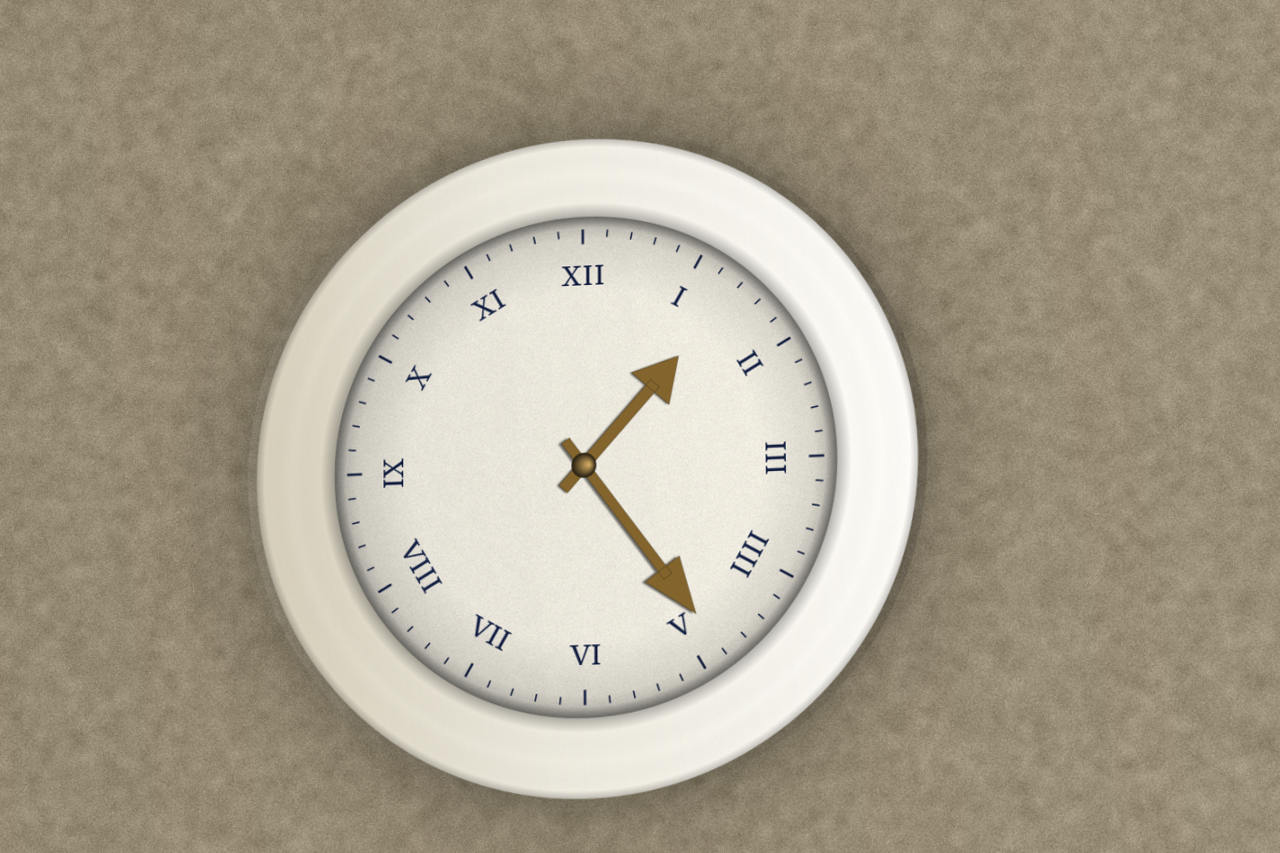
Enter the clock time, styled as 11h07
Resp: 1h24
